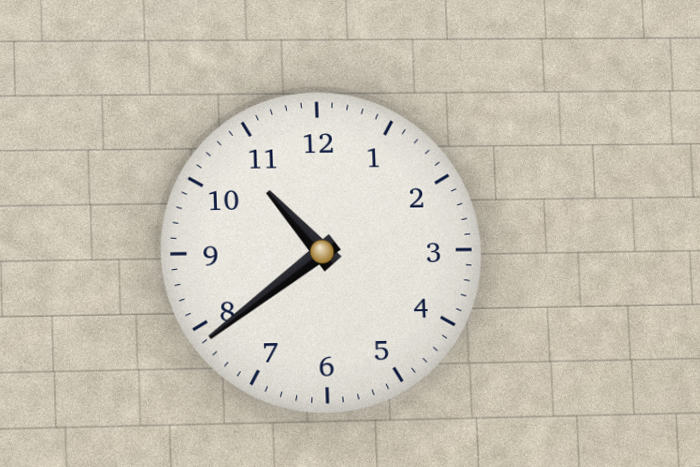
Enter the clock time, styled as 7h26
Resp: 10h39
